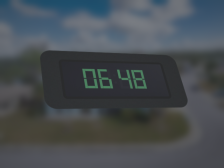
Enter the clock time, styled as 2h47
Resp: 6h48
